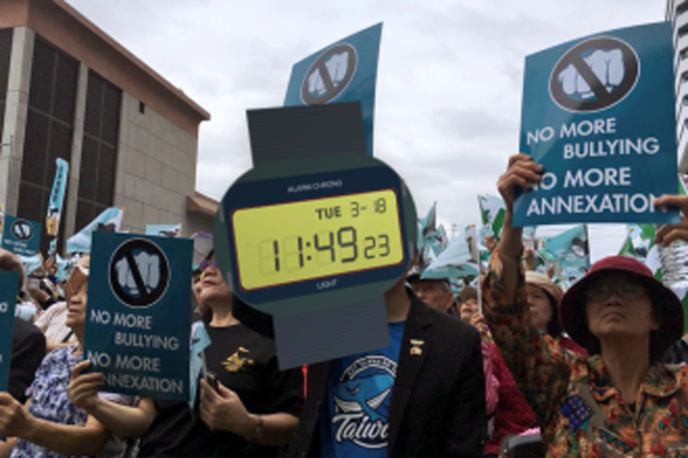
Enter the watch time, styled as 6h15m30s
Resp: 11h49m23s
